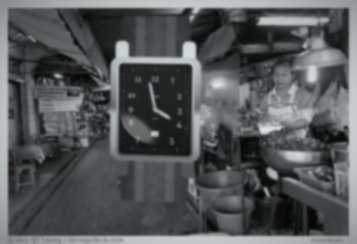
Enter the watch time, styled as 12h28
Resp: 3h58
